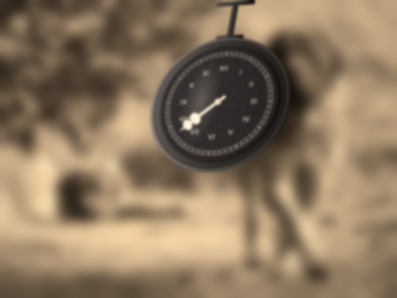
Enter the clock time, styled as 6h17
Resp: 7h38
